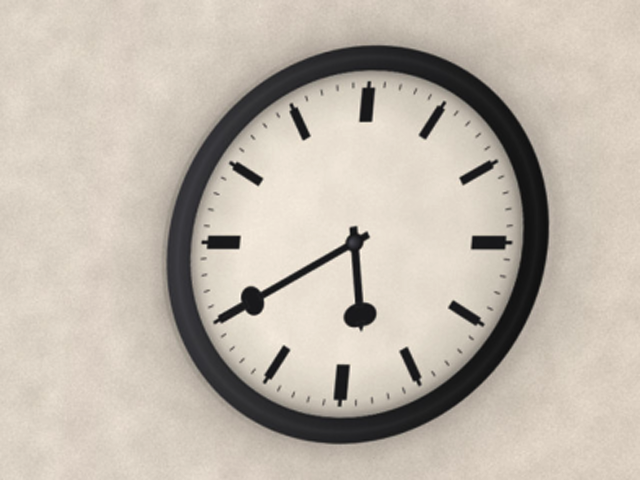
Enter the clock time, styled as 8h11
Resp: 5h40
